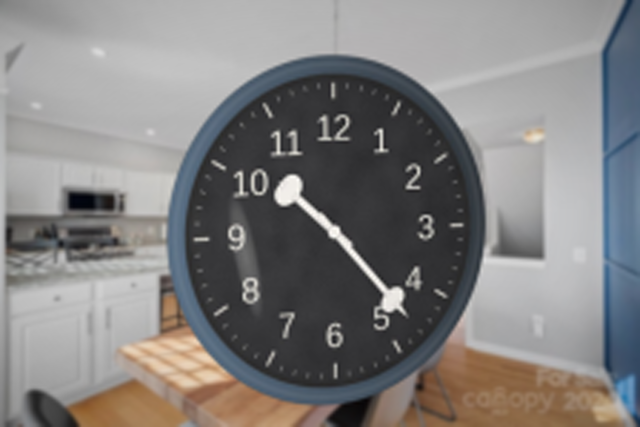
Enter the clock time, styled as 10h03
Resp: 10h23
